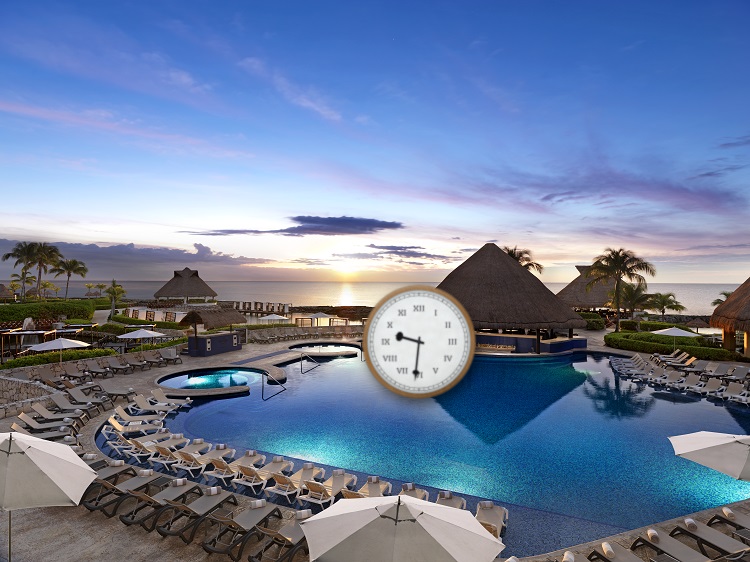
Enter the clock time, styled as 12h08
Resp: 9h31
